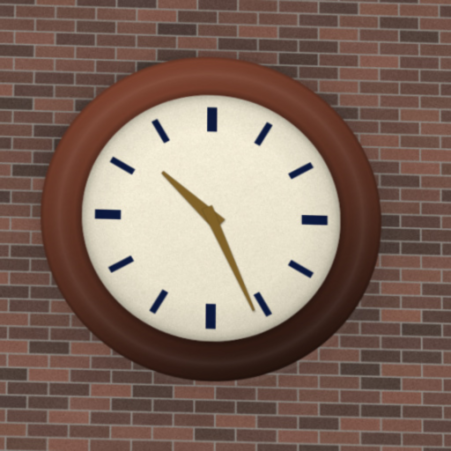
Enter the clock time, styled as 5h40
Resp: 10h26
